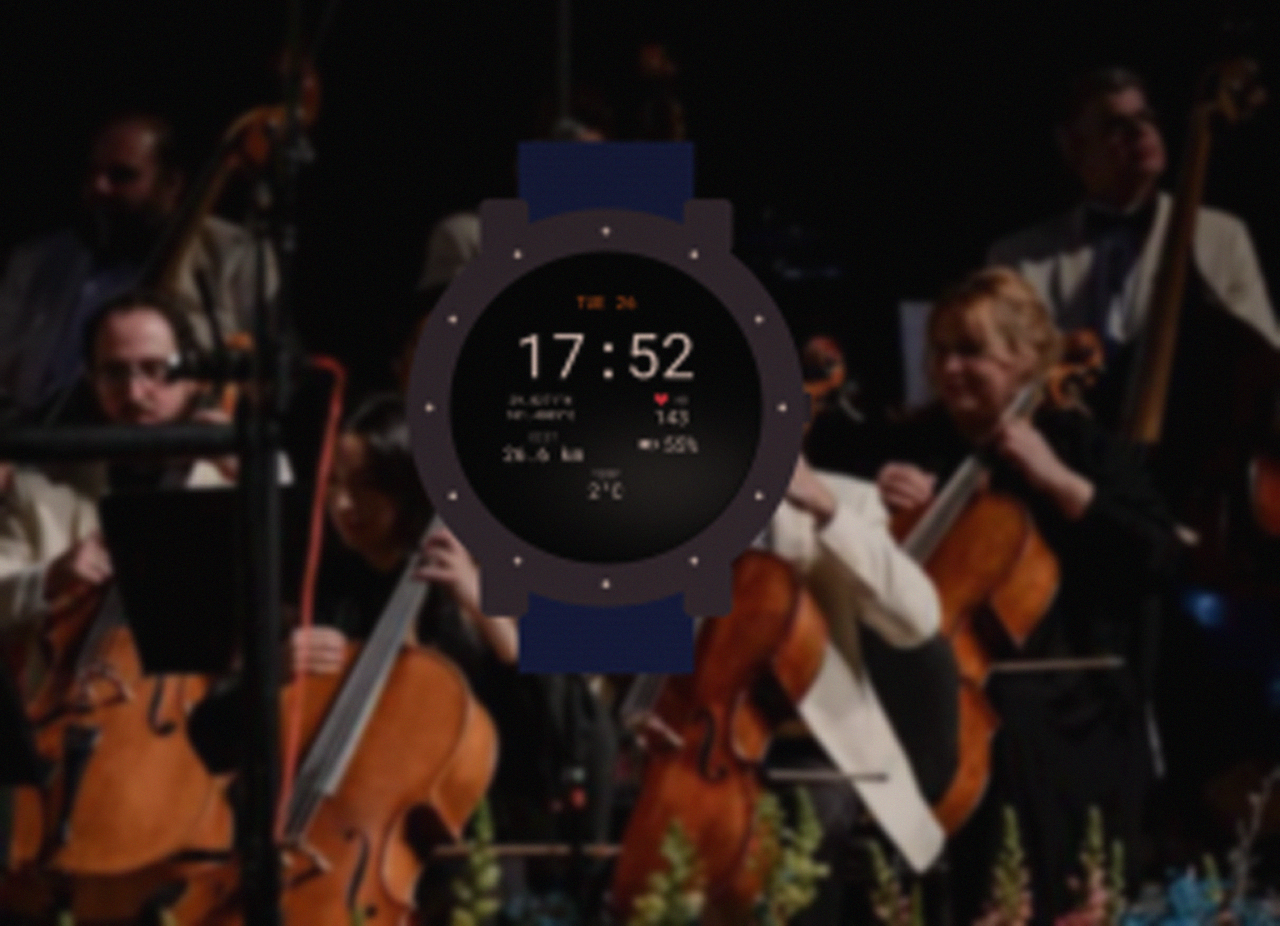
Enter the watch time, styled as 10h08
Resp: 17h52
